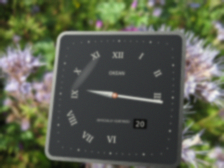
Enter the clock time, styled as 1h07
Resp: 9h16
